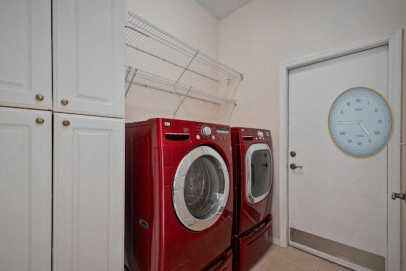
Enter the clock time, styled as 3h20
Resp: 4h45
